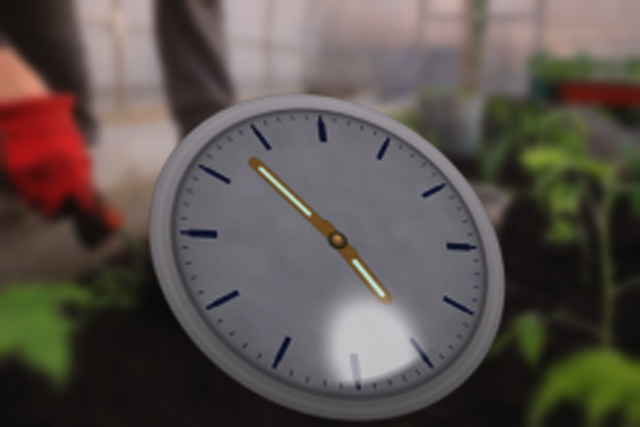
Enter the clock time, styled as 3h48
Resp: 4h53
